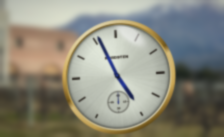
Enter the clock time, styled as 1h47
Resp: 4h56
